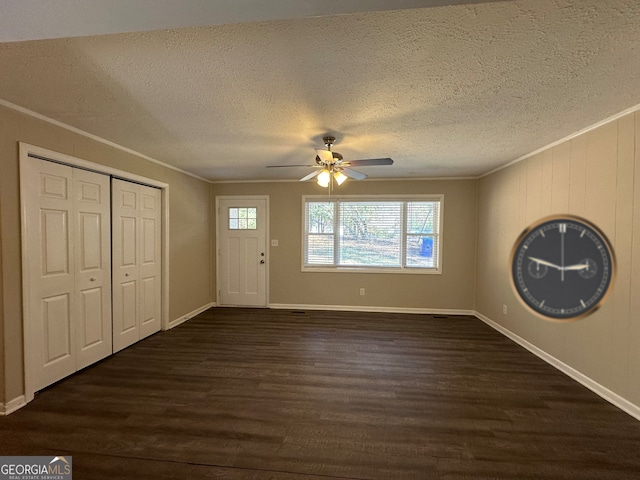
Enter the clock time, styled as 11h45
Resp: 2h48
